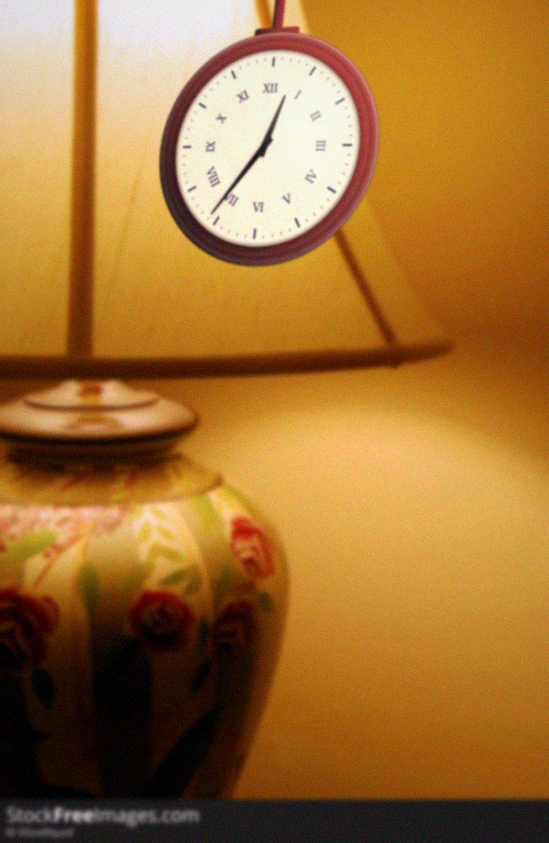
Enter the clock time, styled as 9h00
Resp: 12h36
